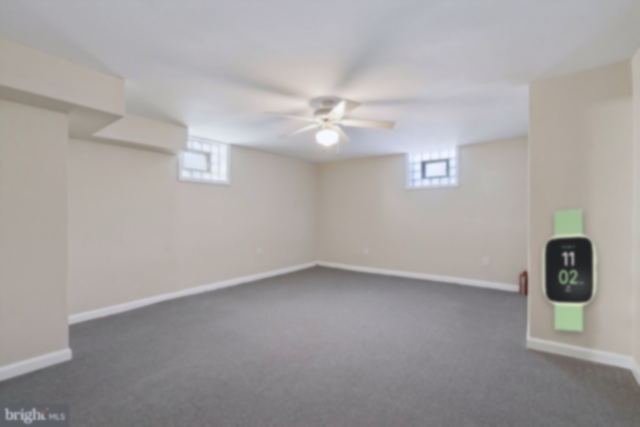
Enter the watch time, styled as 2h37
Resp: 11h02
